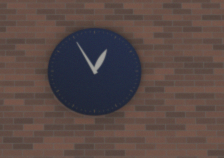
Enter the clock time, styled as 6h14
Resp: 12h55
